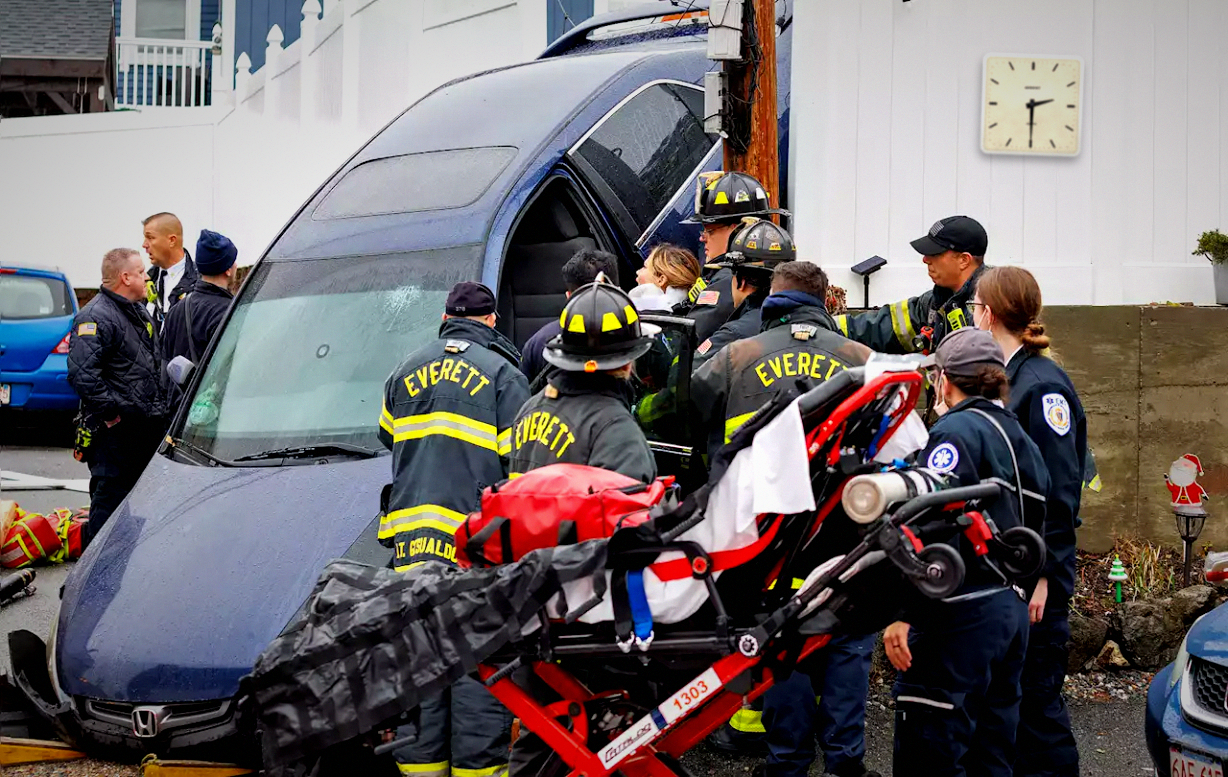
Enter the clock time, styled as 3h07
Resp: 2h30
